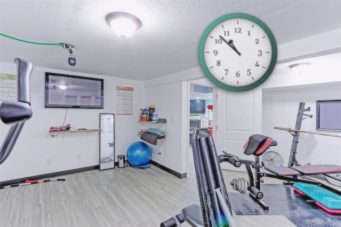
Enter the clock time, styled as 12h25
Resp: 10h52
